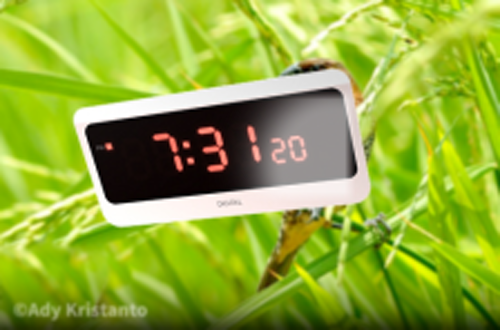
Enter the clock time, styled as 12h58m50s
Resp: 7h31m20s
